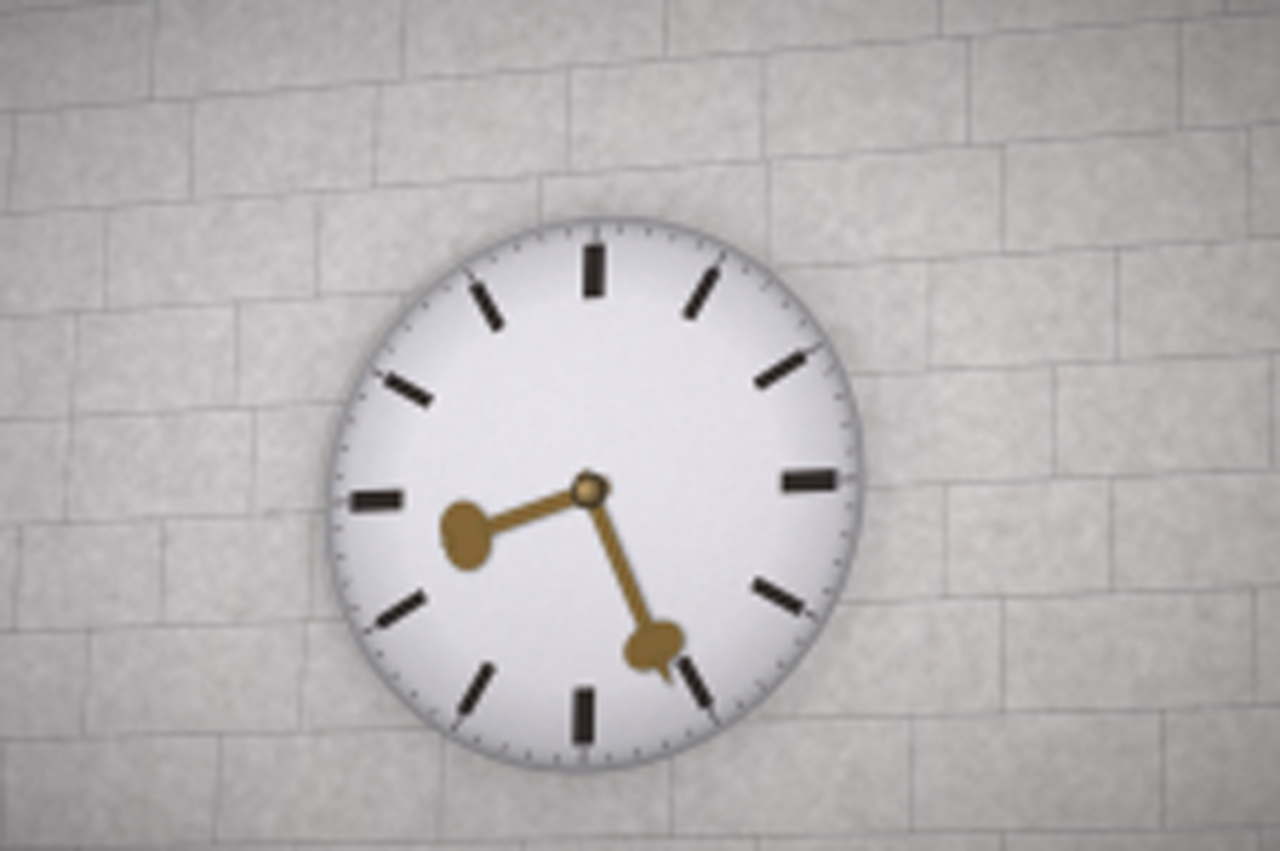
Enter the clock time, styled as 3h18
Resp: 8h26
